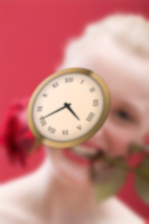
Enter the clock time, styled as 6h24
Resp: 4h41
